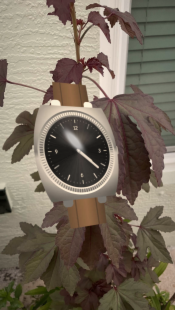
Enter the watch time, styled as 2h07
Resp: 4h22
